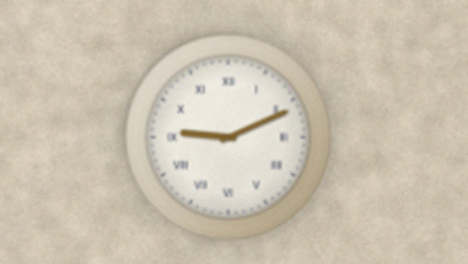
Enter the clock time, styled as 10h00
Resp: 9h11
